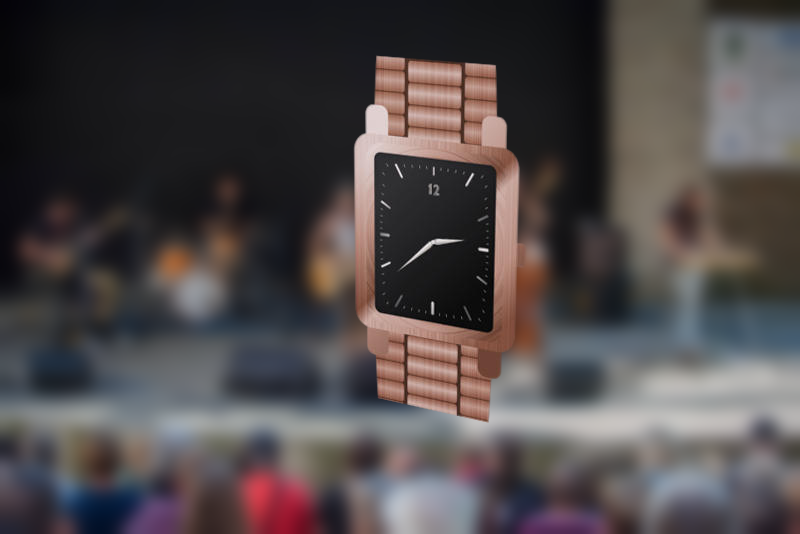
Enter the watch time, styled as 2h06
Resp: 2h38
